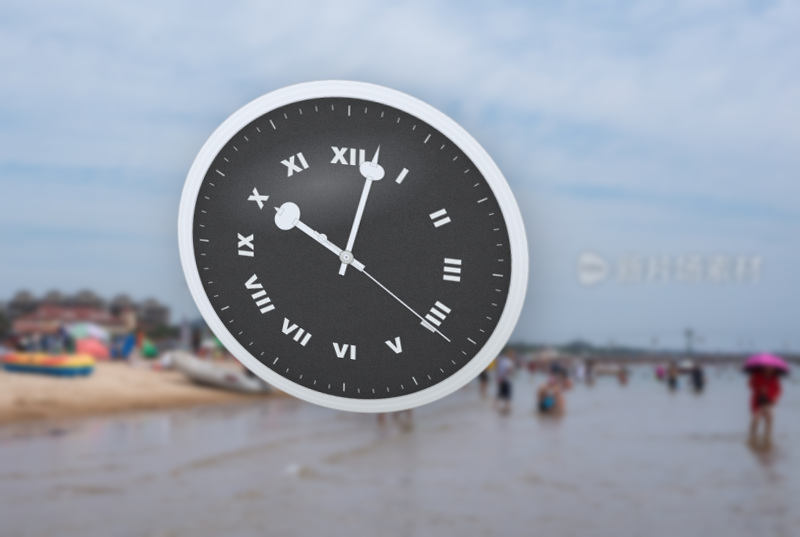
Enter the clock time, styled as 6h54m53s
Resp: 10h02m21s
